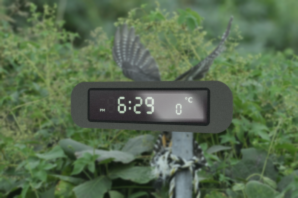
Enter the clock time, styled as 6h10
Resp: 6h29
